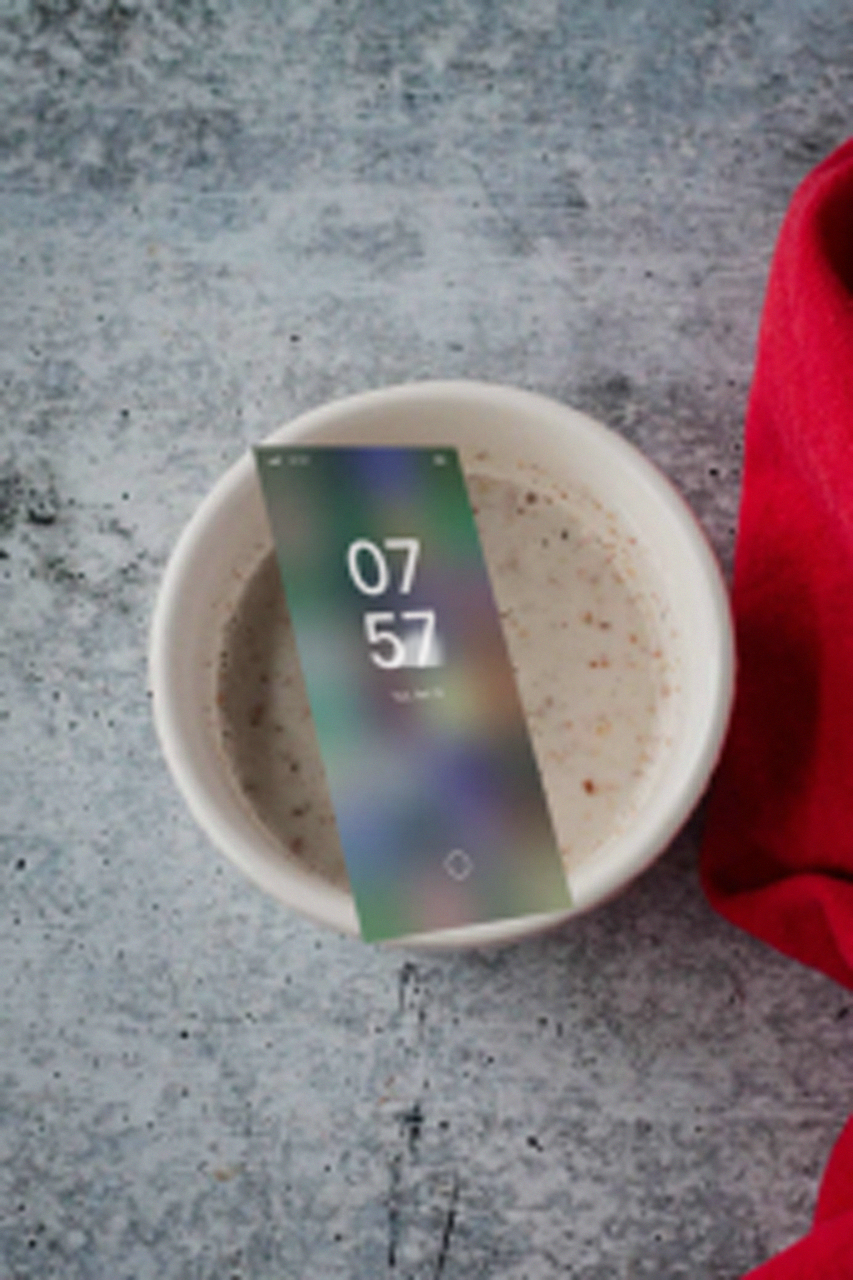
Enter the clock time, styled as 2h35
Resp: 7h57
